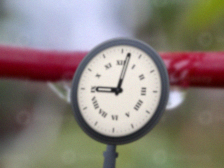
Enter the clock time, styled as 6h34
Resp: 9h02
